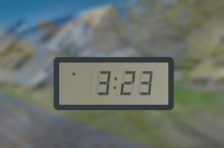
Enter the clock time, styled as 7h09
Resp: 3h23
